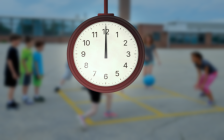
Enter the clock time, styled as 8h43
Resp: 12h00
